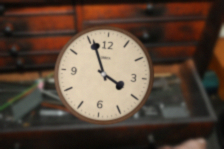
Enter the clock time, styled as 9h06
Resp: 3h56
